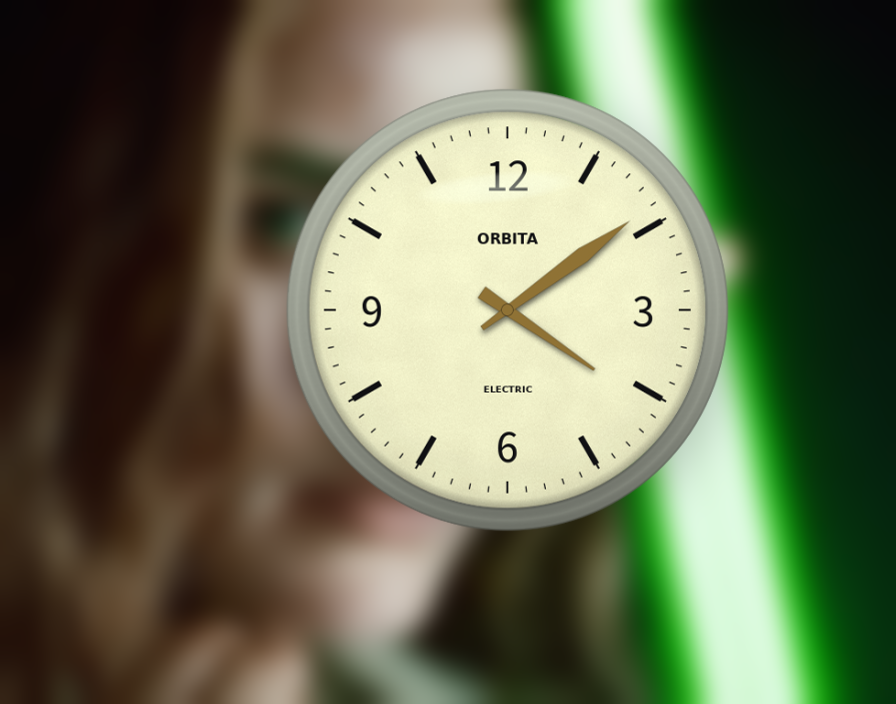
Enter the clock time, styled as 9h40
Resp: 4h09
